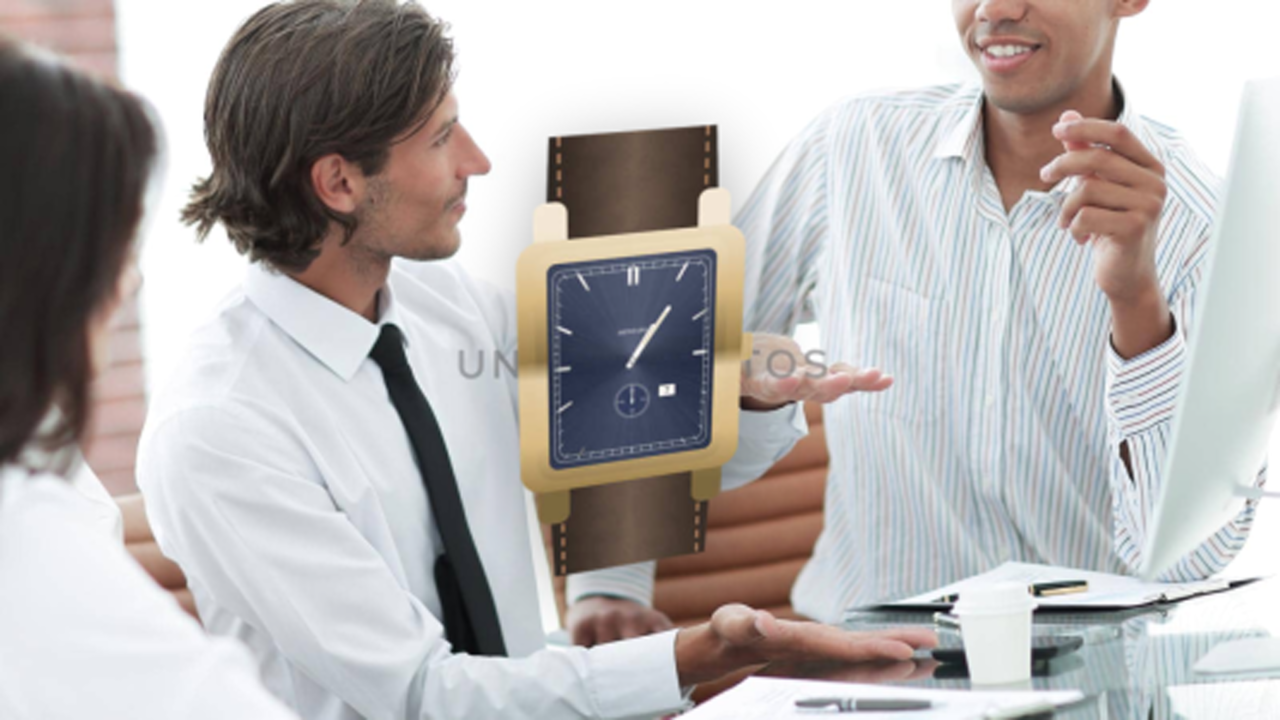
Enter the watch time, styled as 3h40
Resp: 1h06
